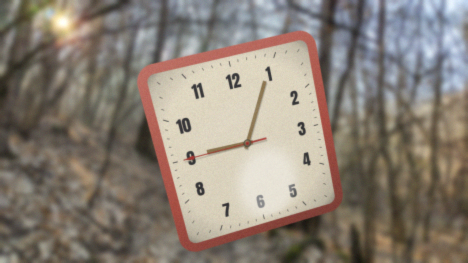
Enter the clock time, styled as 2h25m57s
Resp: 9h04m45s
